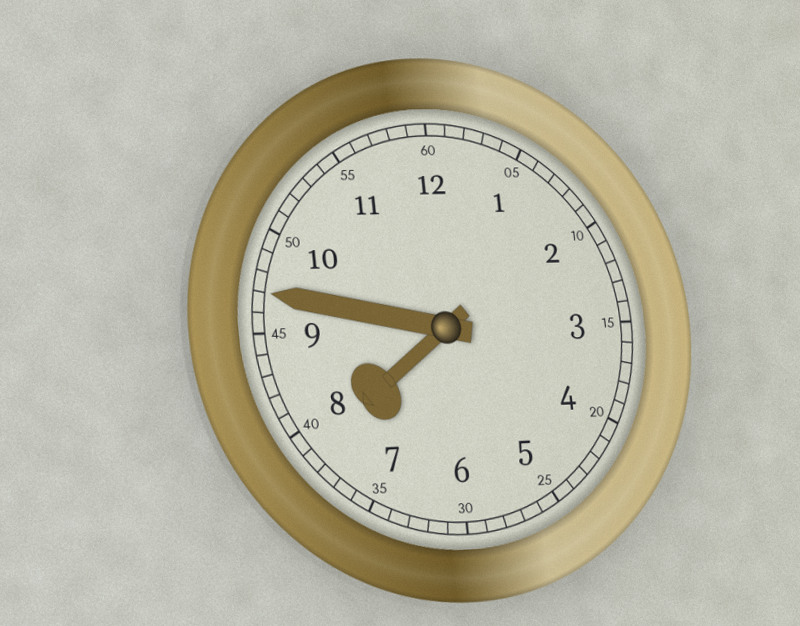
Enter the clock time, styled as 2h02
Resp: 7h47
